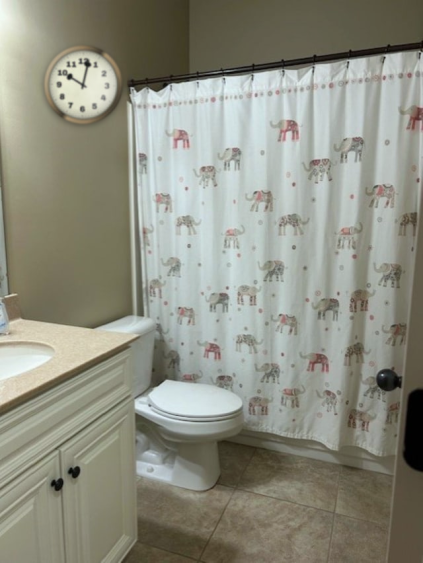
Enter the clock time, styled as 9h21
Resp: 10h02
